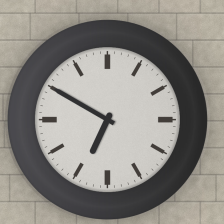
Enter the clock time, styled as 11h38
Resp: 6h50
